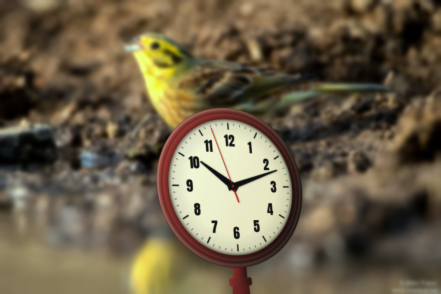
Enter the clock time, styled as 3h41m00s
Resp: 10h11m57s
